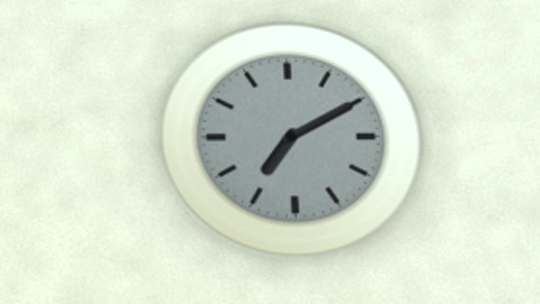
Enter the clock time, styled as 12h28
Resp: 7h10
